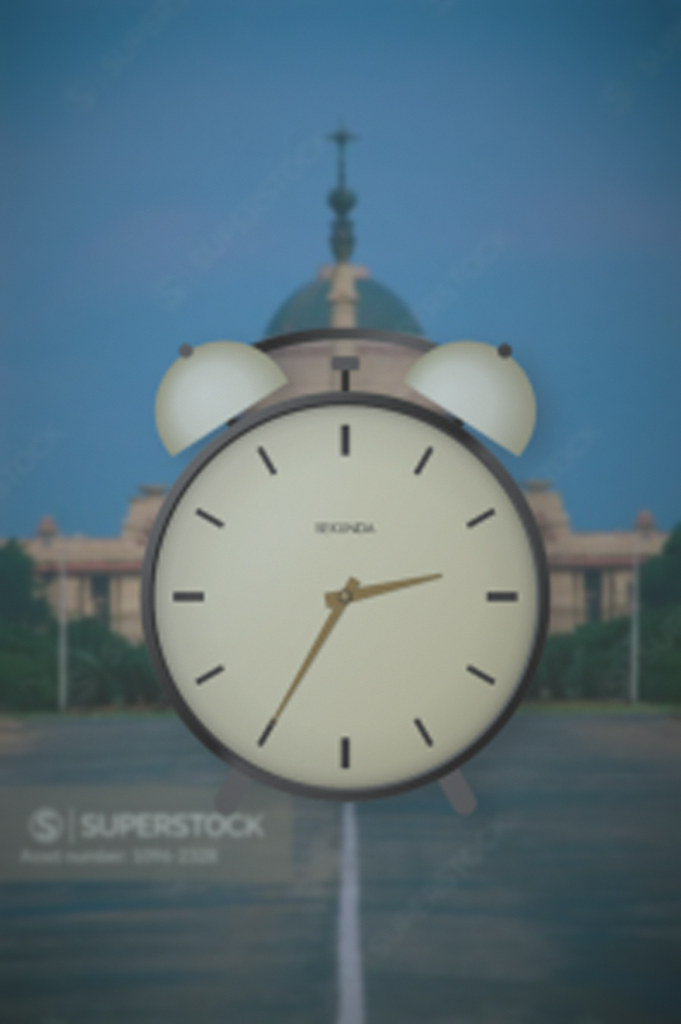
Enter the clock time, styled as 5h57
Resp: 2h35
